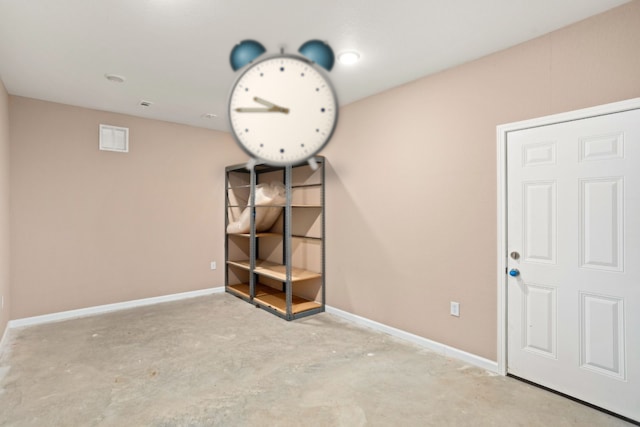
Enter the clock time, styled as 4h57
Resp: 9h45
